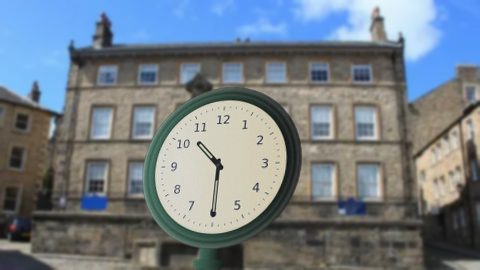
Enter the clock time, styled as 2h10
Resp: 10h30
